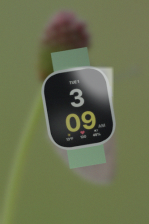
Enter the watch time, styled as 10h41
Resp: 3h09
